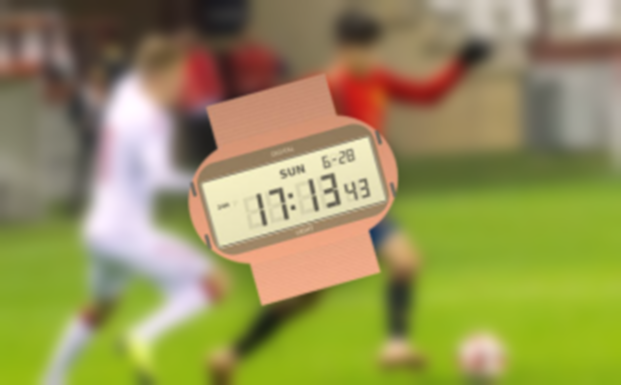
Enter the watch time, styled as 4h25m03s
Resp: 17h13m43s
